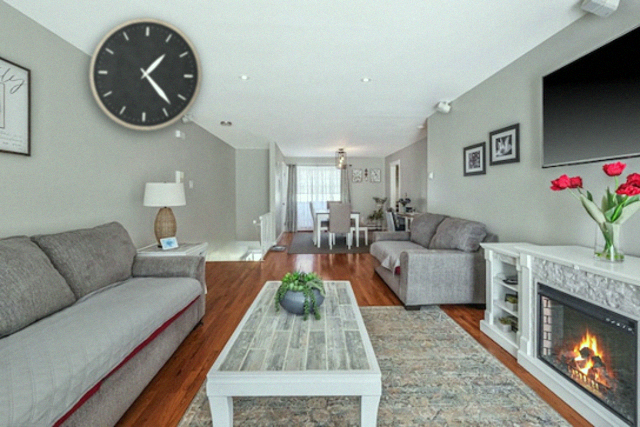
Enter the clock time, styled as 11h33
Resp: 1h23
